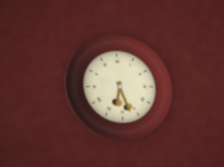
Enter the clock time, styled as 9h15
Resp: 6h27
